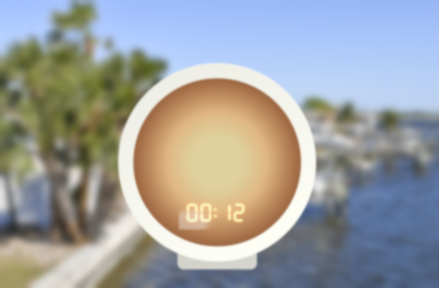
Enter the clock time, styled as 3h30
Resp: 0h12
